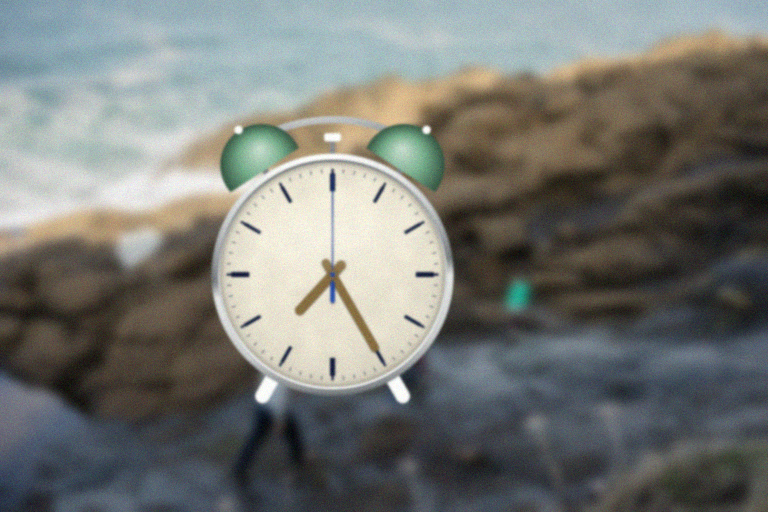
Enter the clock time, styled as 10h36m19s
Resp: 7h25m00s
